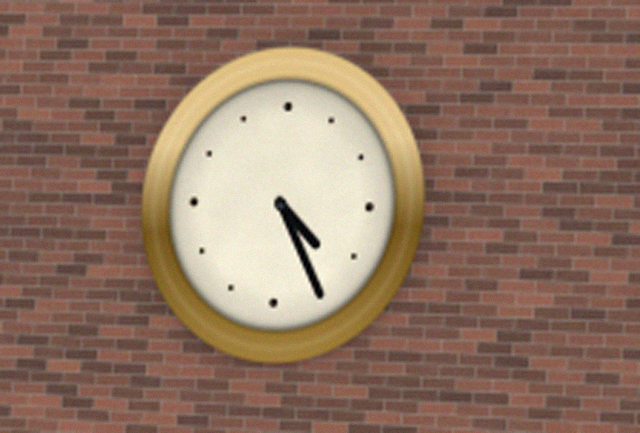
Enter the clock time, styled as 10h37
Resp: 4h25
